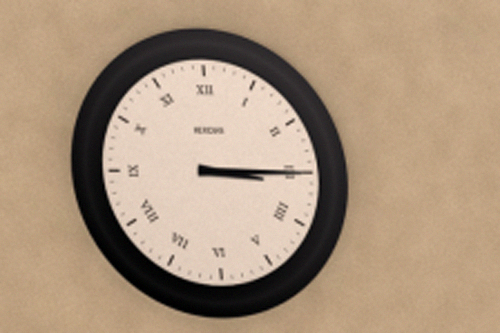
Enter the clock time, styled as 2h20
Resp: 3h15
